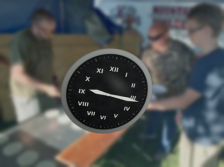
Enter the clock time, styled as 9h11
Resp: 9h16
